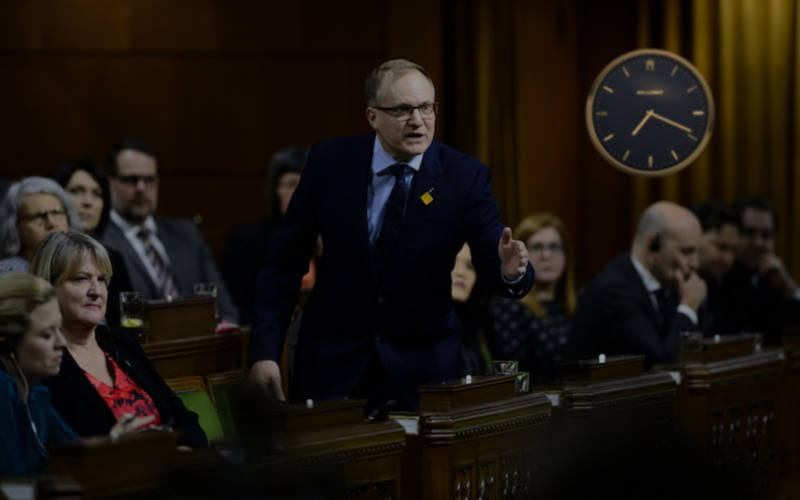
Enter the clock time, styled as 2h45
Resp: 7h19
